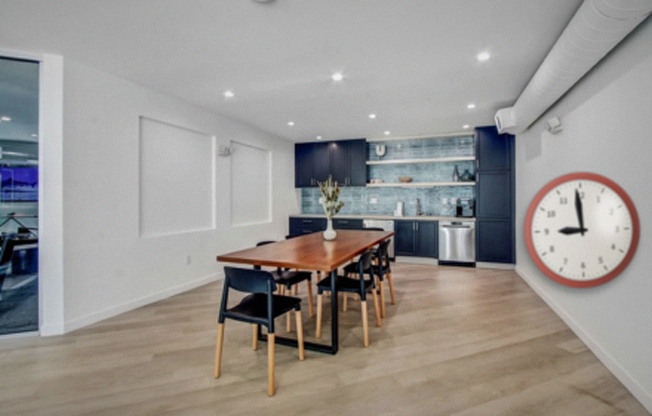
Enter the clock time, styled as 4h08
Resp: 8h59
